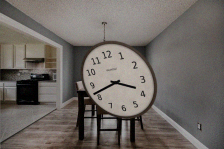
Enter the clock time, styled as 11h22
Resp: 3h42
